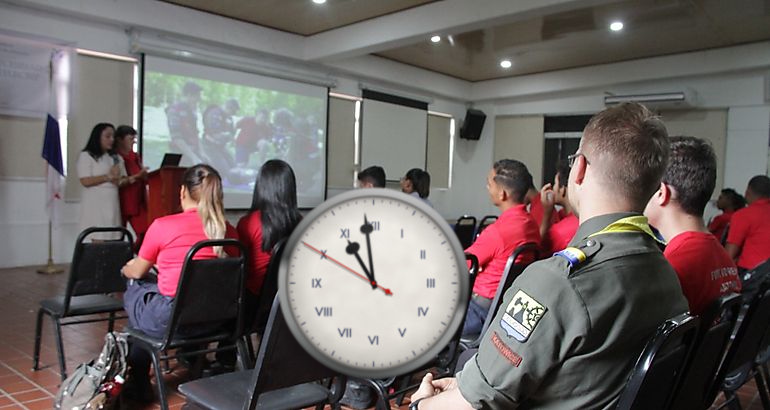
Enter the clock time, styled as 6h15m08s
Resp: 10h58m50s
